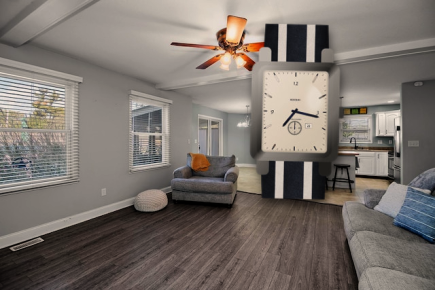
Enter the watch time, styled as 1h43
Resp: 7h17
